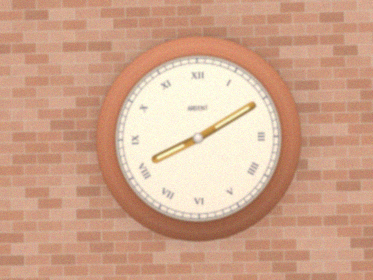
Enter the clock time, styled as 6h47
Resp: 8h10
